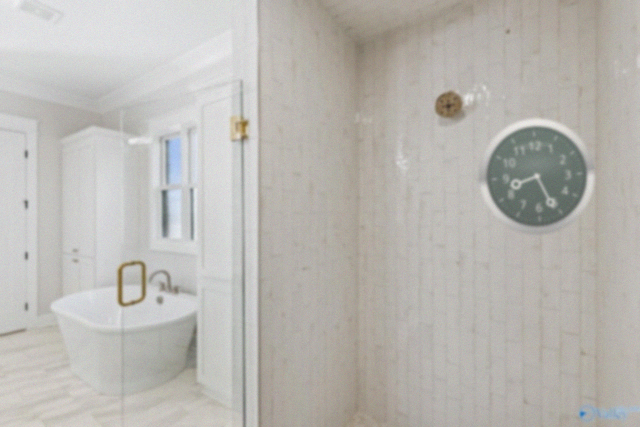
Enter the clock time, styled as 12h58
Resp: 8h26
